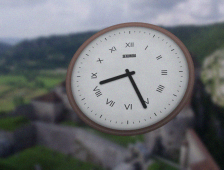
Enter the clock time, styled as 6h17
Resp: 8h26
